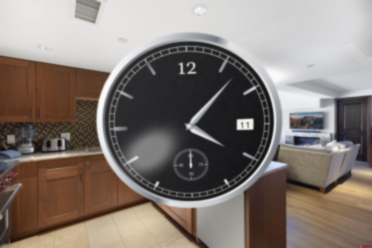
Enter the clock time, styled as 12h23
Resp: 4h07
